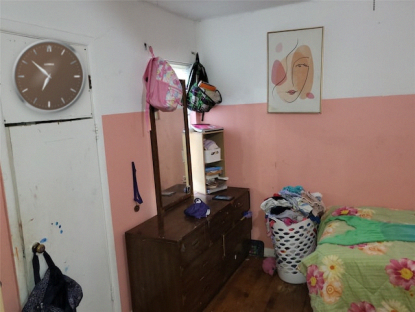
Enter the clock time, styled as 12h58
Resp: 6h52
